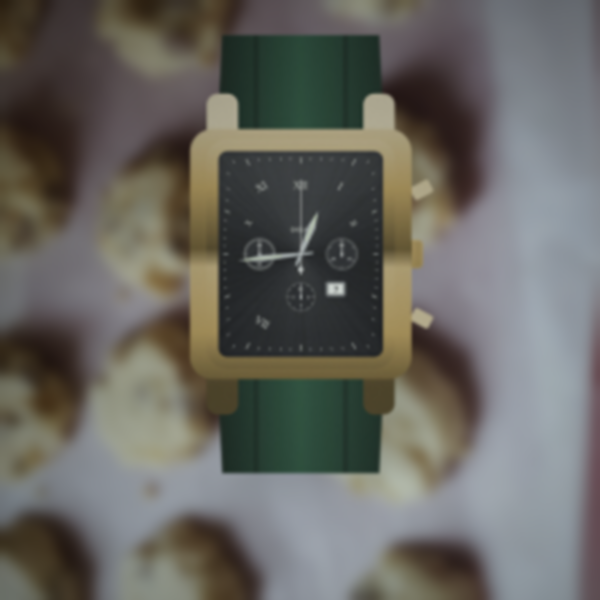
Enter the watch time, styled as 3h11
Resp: 12h44
